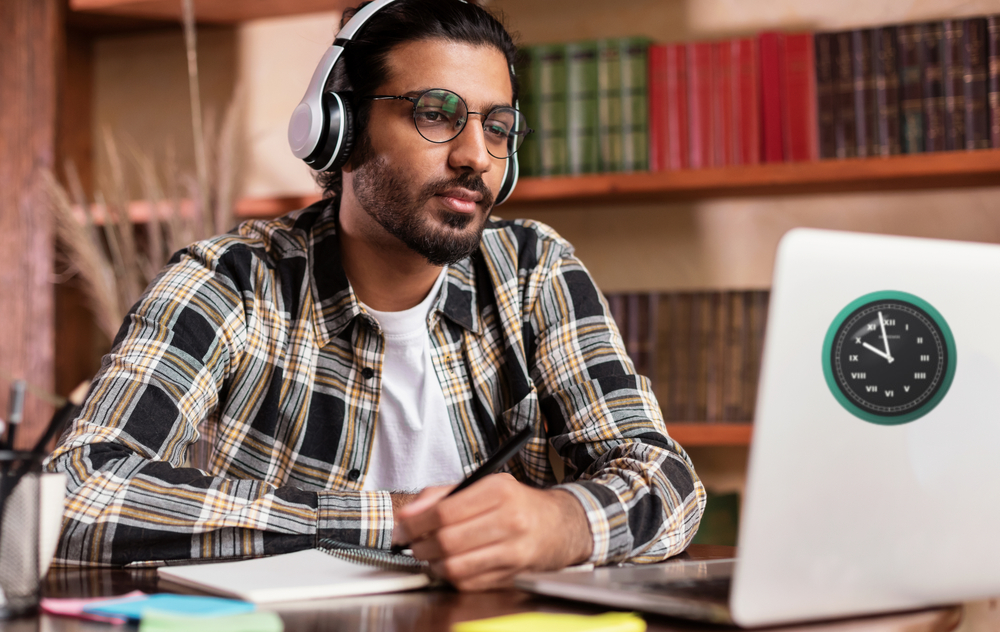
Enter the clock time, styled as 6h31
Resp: 9h58
